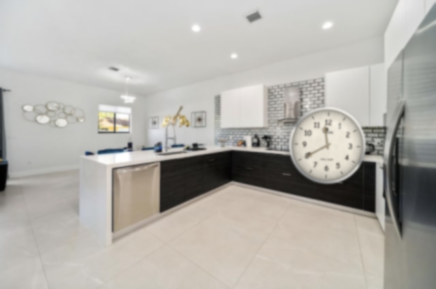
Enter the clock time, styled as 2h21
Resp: 11h40
